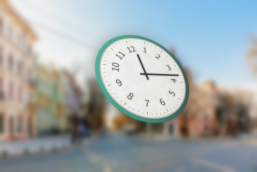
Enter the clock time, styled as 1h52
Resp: 12h18
